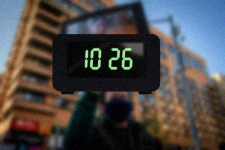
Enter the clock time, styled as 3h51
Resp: 10h26
